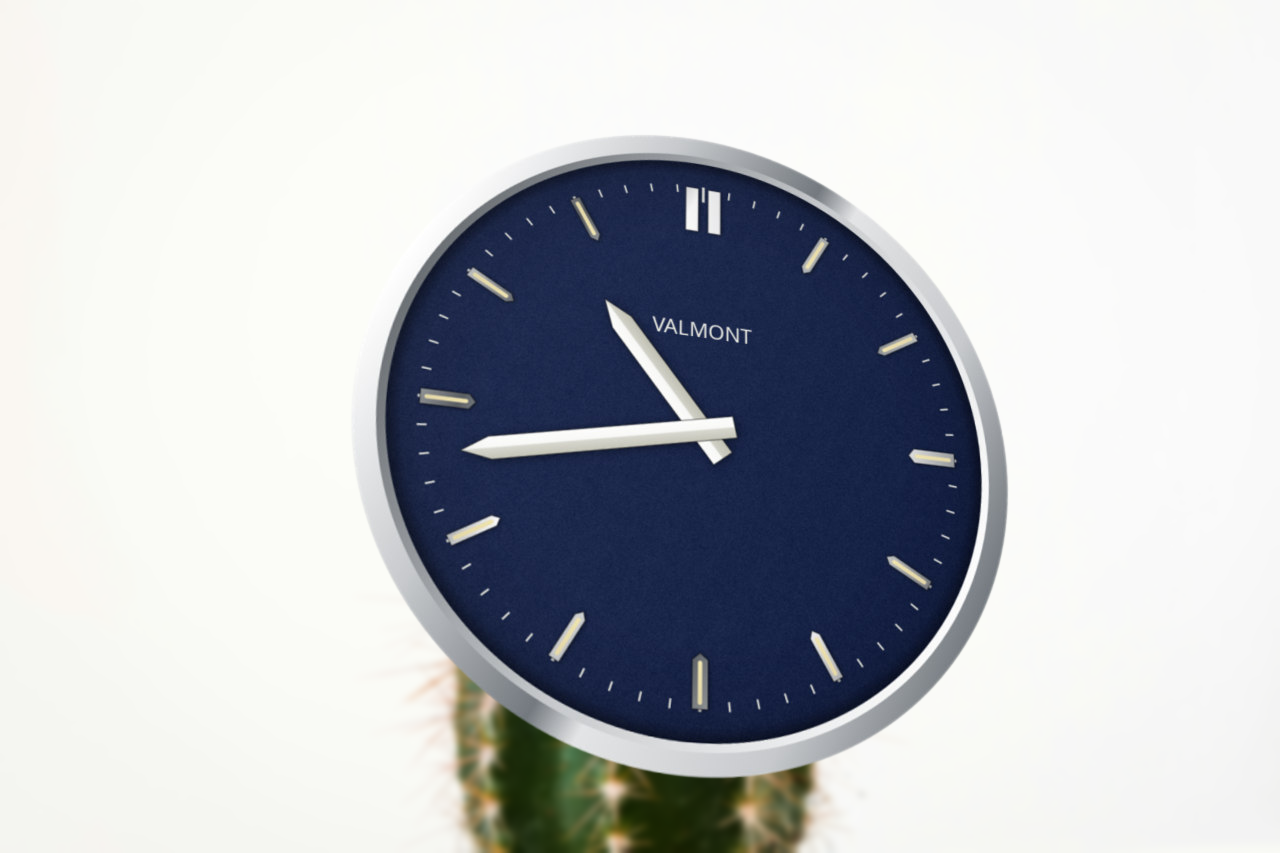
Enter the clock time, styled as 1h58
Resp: 10h43
